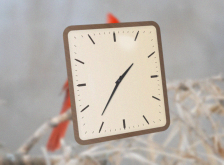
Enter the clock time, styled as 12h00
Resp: 1h36
